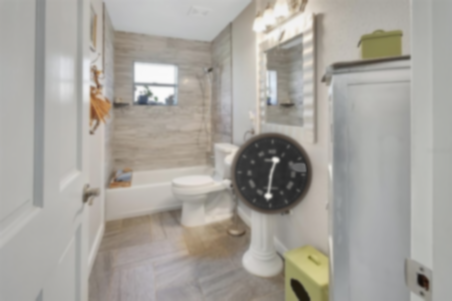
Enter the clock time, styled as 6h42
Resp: 12h31
